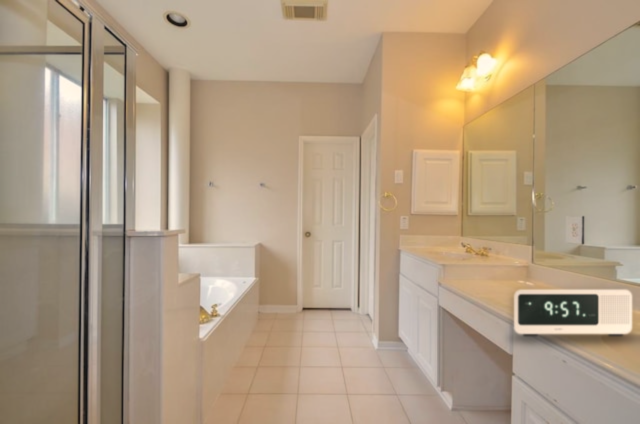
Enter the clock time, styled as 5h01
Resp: 9h57
